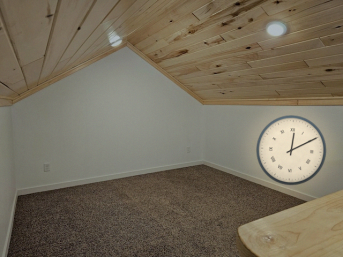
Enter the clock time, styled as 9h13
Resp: 12h10
